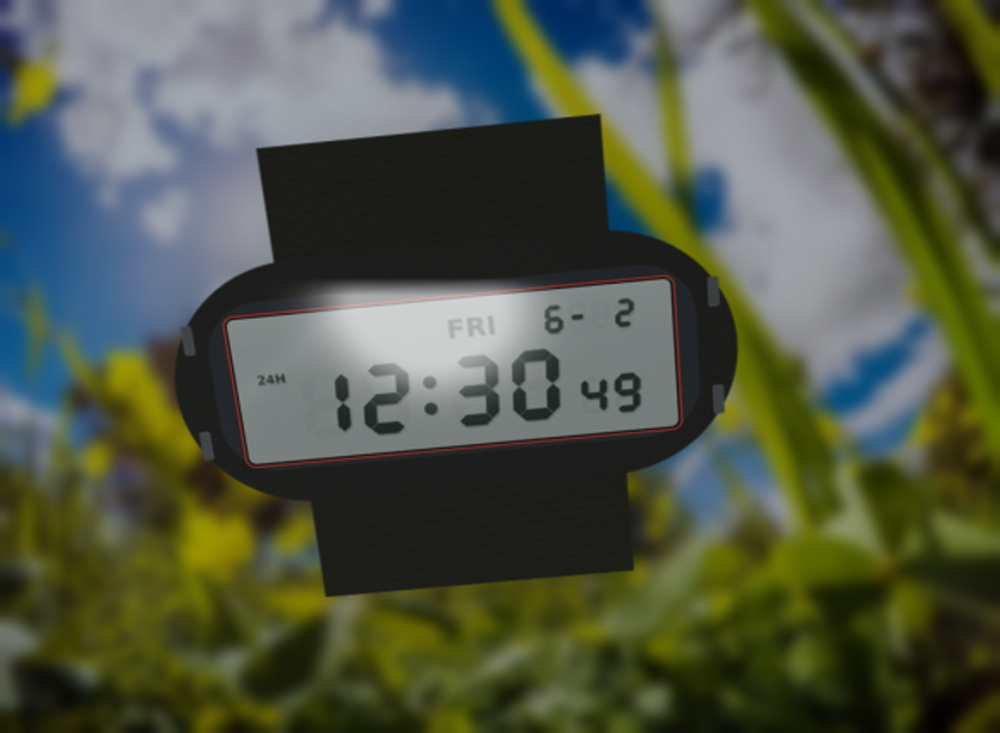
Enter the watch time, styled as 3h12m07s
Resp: 12h30m49s
